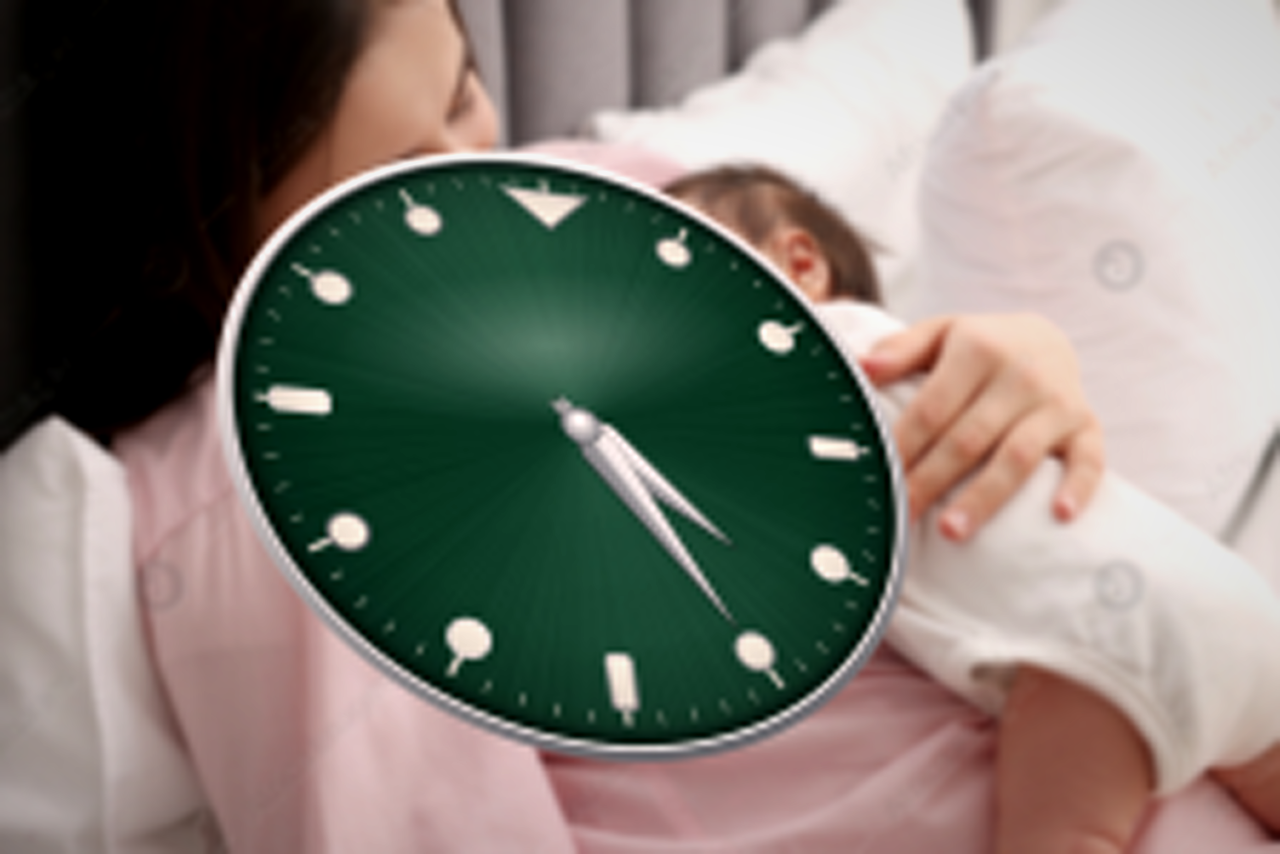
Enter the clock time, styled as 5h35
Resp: 4h25
